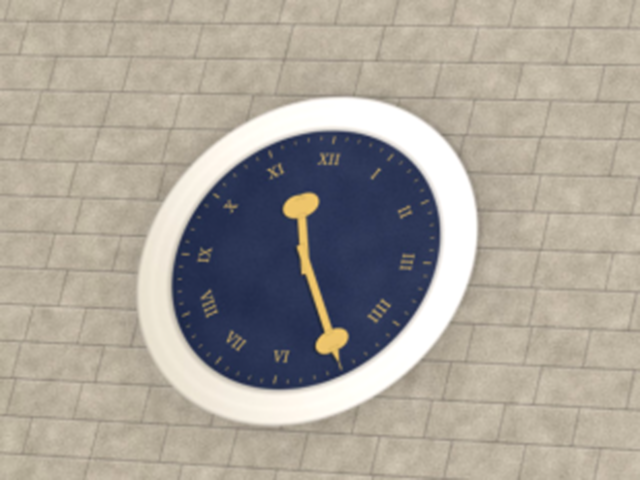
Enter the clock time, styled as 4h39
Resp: 11h25
